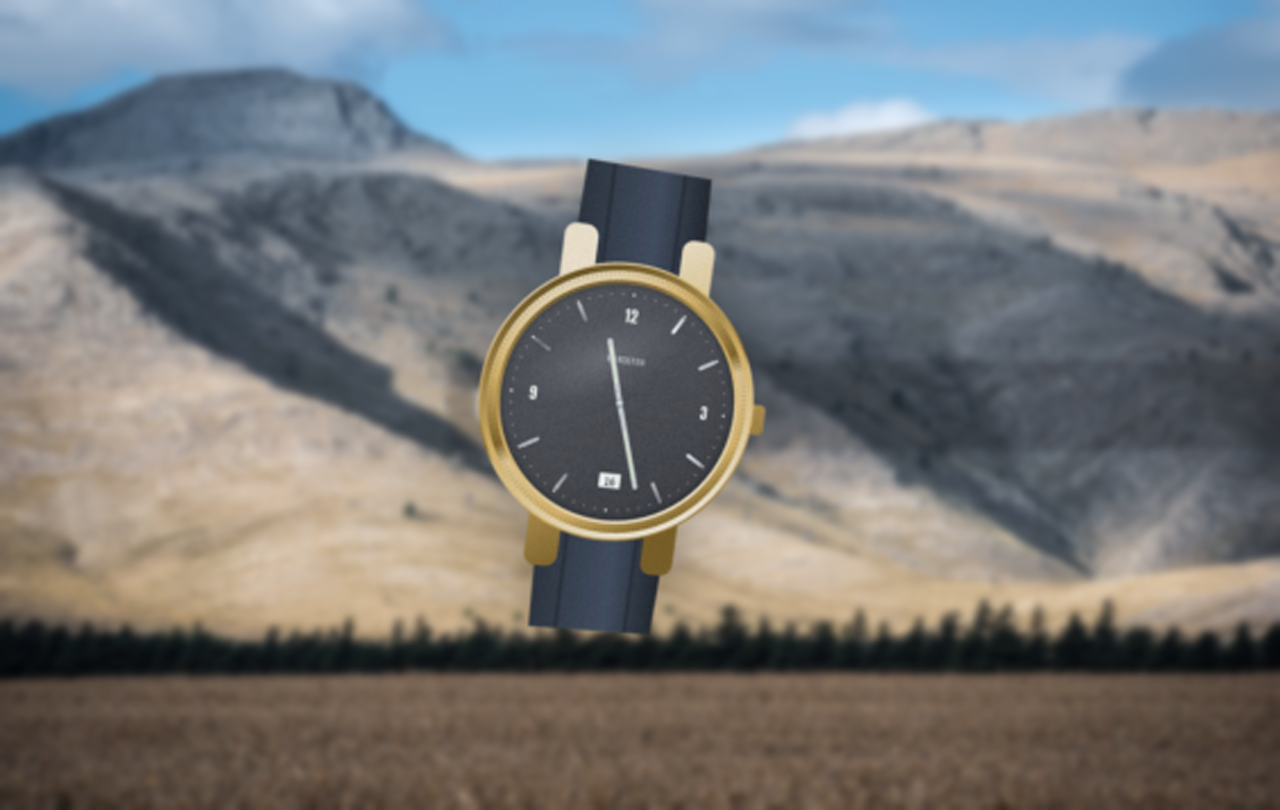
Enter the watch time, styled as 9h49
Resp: 11h27
